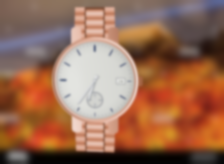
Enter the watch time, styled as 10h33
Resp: 6h36
